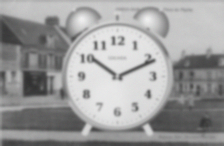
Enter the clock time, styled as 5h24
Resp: 10h11
